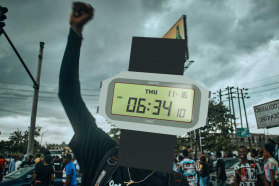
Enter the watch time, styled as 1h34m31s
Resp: 6h34m10s
